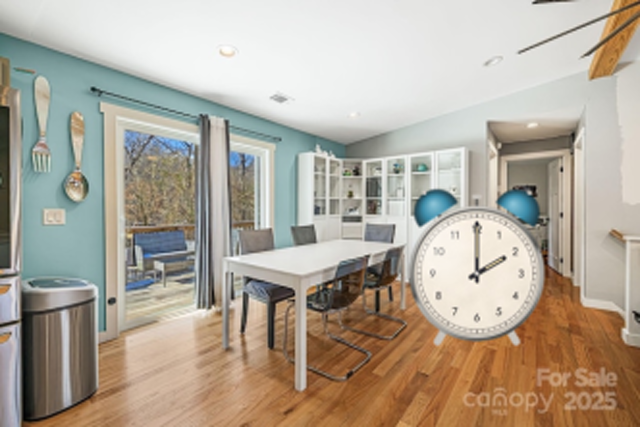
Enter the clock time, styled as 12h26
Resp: 2h00
